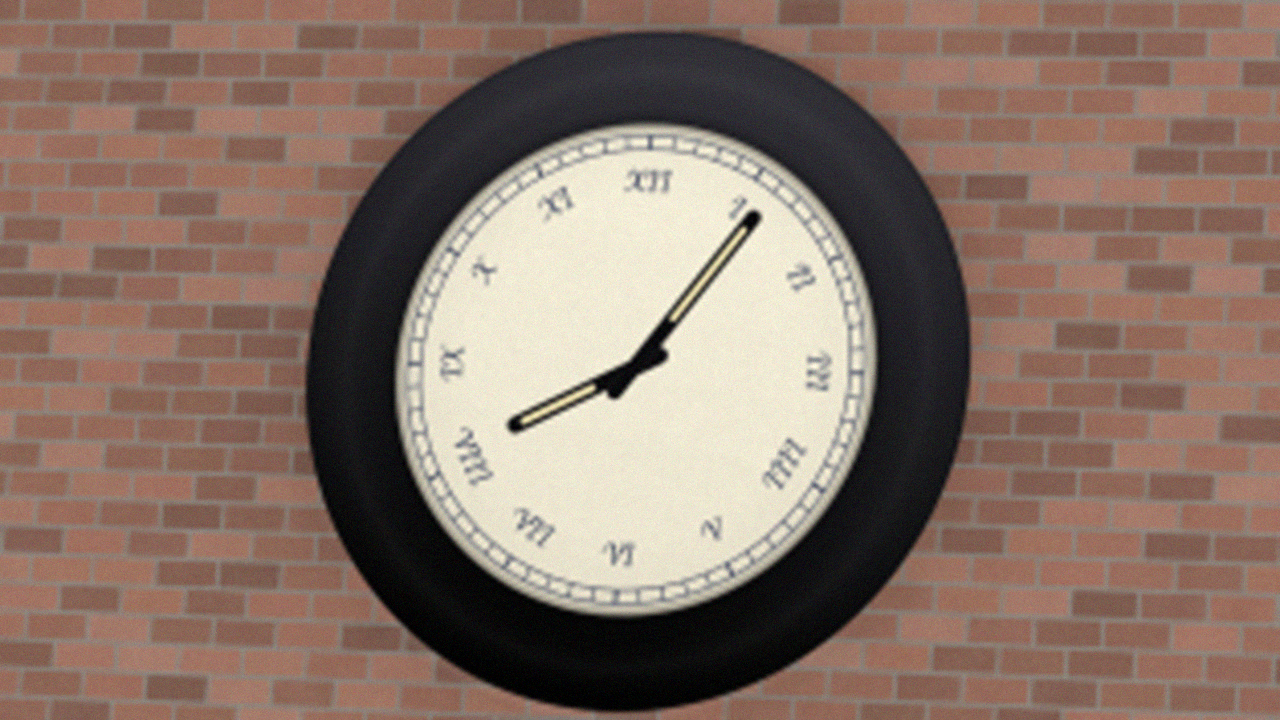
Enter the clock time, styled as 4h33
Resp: 8h06
